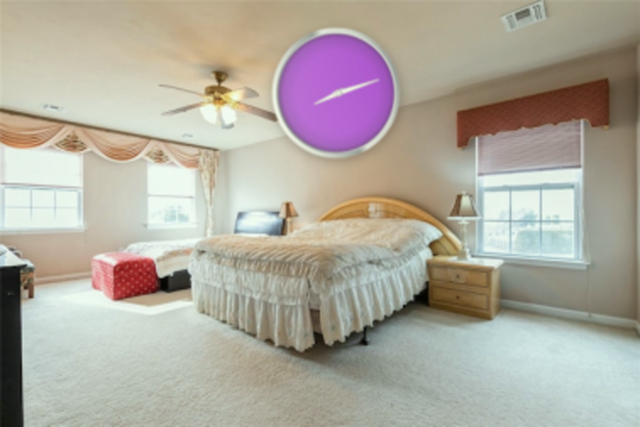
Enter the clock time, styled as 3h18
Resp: 8h12
